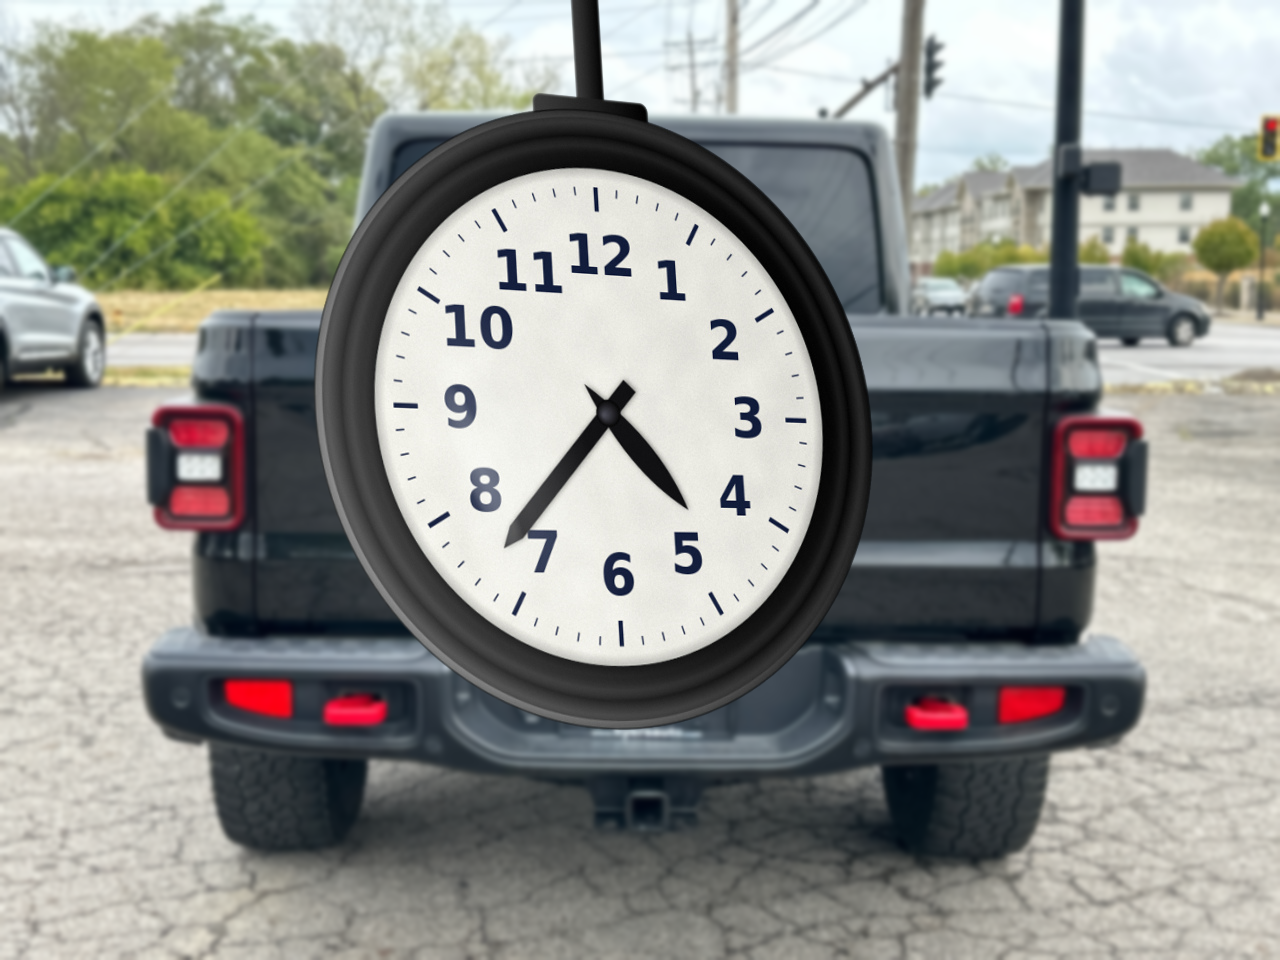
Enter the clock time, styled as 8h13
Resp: 4h37
